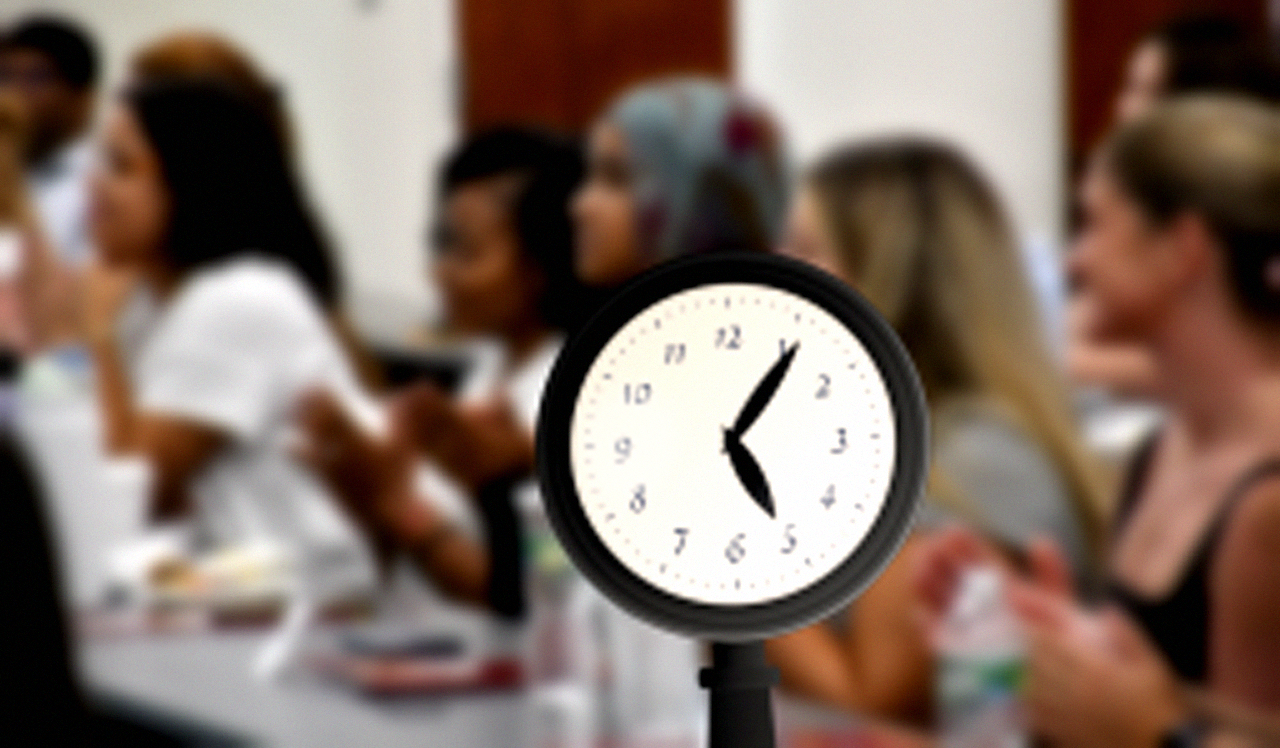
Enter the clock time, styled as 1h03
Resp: 5h06
